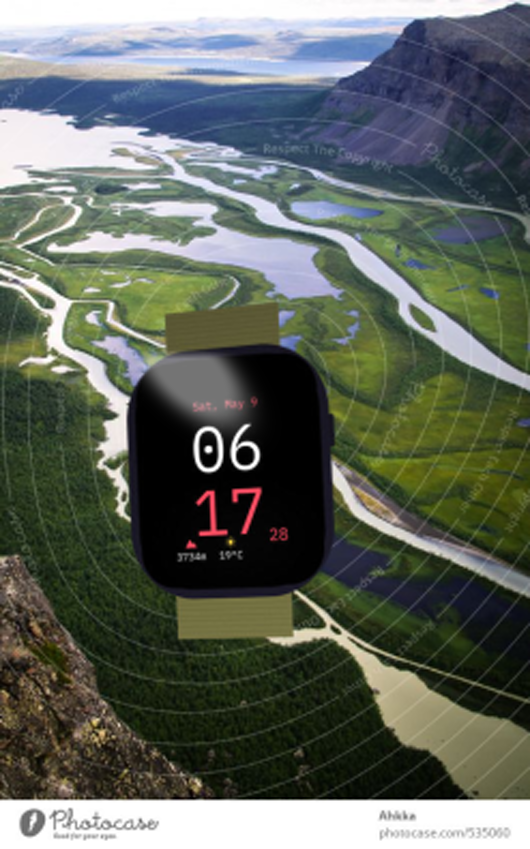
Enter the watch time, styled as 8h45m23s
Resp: 6h17m28s
